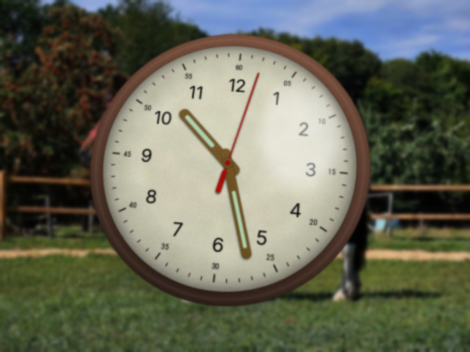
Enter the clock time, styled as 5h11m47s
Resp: 10h27m02s
